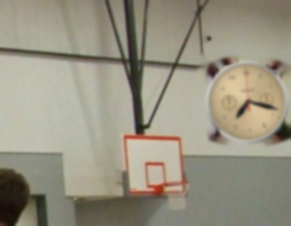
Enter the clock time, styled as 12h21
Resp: 7h18
